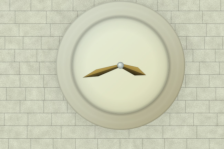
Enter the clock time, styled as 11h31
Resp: 3h42
